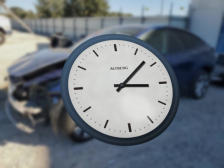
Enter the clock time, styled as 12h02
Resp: 3h08
